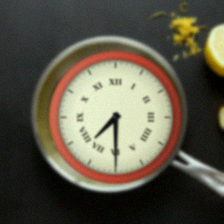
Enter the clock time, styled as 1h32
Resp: 7h30
